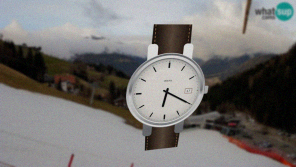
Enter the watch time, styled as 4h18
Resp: 6h20
